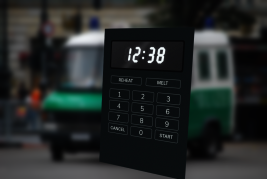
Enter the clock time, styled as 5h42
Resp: 12h38
